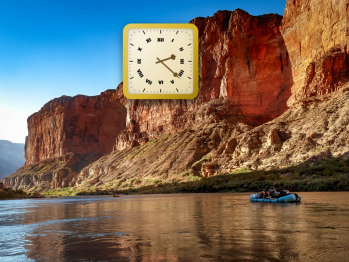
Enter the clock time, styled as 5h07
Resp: 2h22
